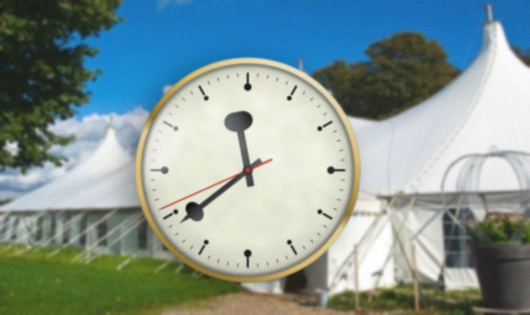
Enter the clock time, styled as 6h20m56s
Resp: 11h38m41s
